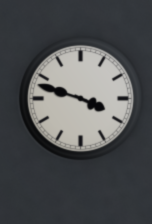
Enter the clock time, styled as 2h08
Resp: 3h48
